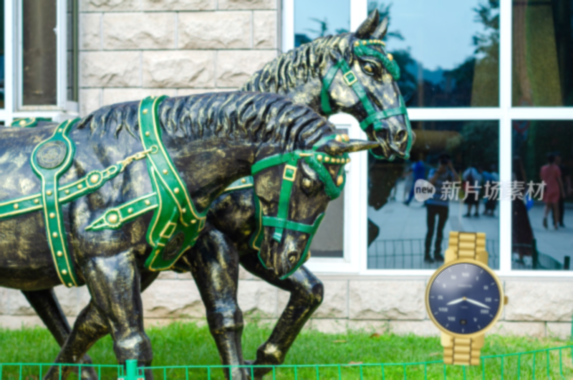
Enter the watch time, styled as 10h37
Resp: 8h18
